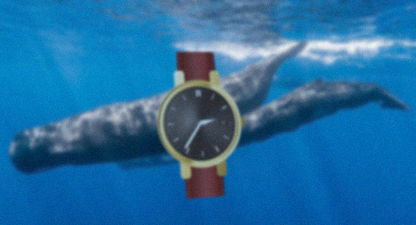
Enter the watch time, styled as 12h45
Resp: 2h36
